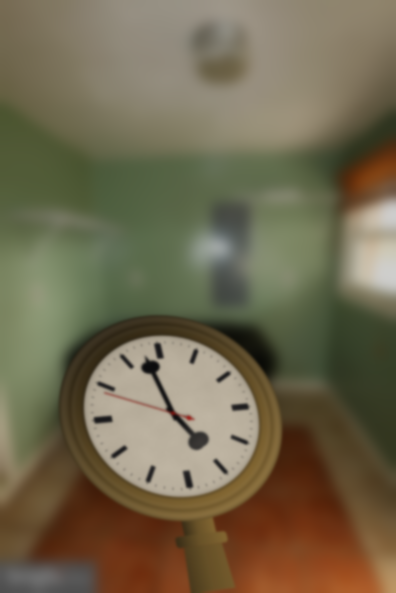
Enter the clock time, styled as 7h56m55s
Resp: 4h57m49s
